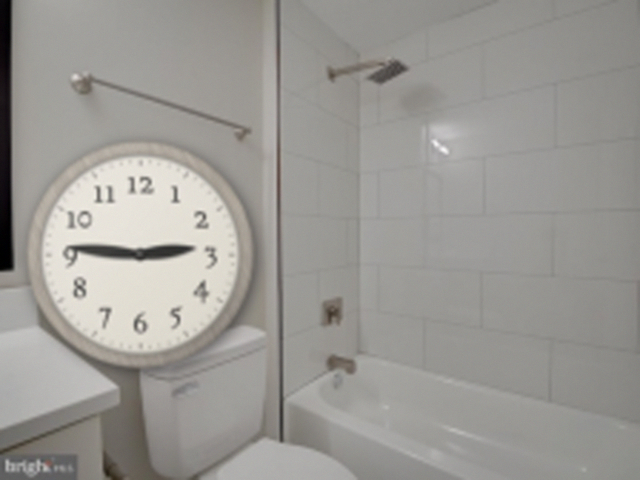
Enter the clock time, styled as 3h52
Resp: 2h46
